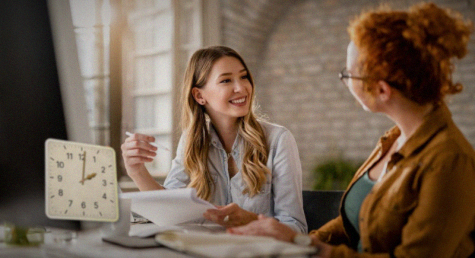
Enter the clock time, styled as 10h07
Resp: 2h01
